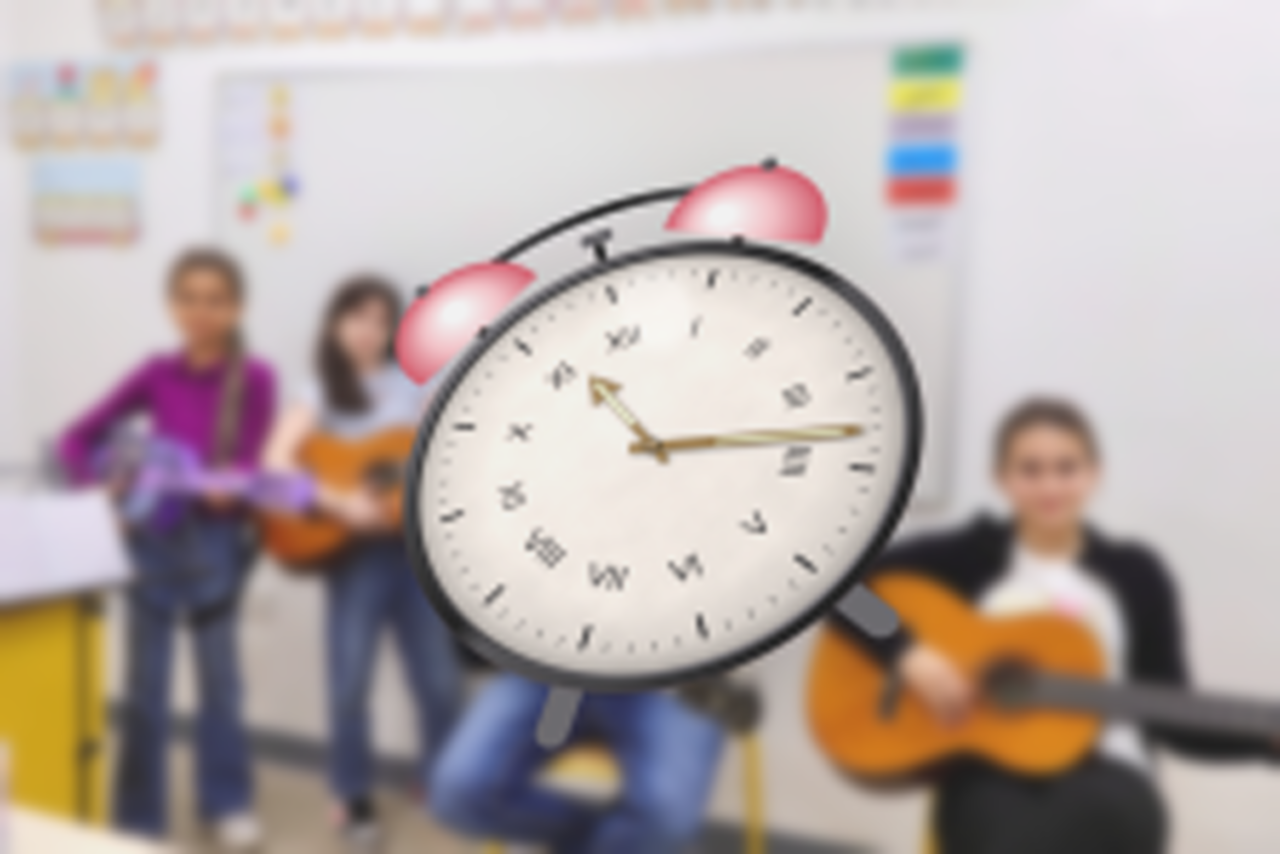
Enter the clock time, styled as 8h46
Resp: 11h18
